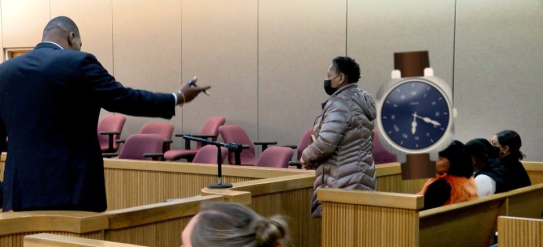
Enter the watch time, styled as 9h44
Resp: 6h19
